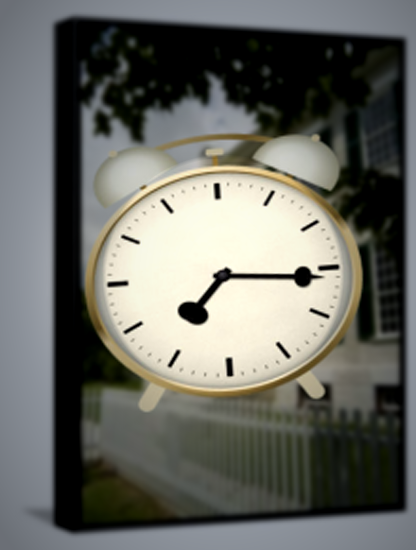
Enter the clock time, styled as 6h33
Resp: 7h16
